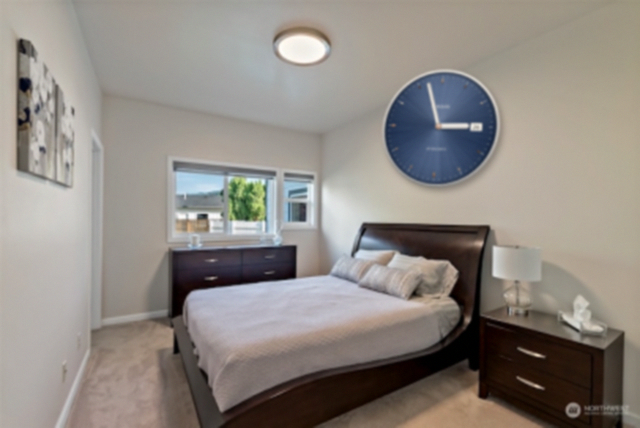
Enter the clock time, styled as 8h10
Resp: 2h57
